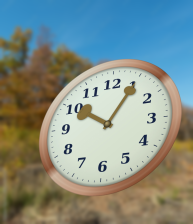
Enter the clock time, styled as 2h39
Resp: 10h05
